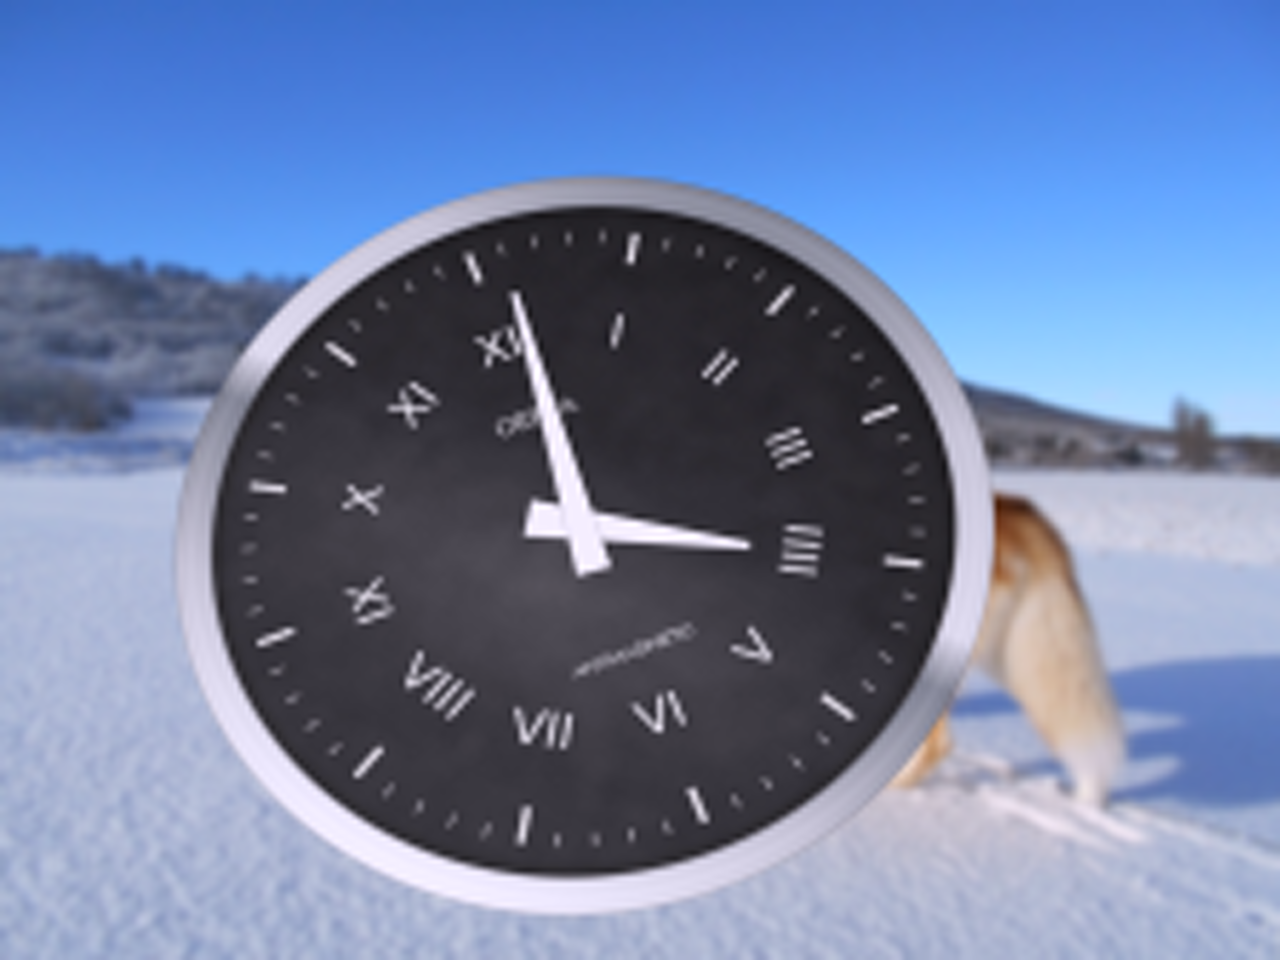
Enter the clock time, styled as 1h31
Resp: 4h01
